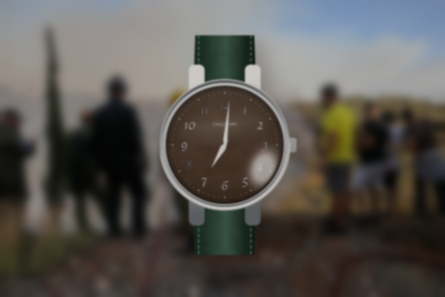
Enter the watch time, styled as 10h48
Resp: 7h01
